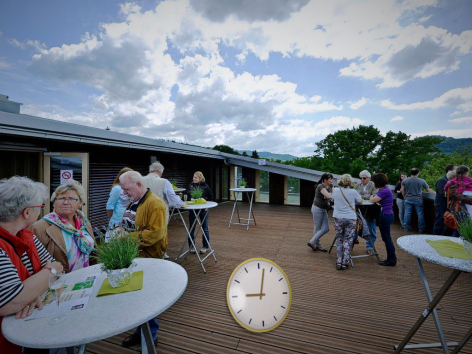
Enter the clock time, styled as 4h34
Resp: 9h02
